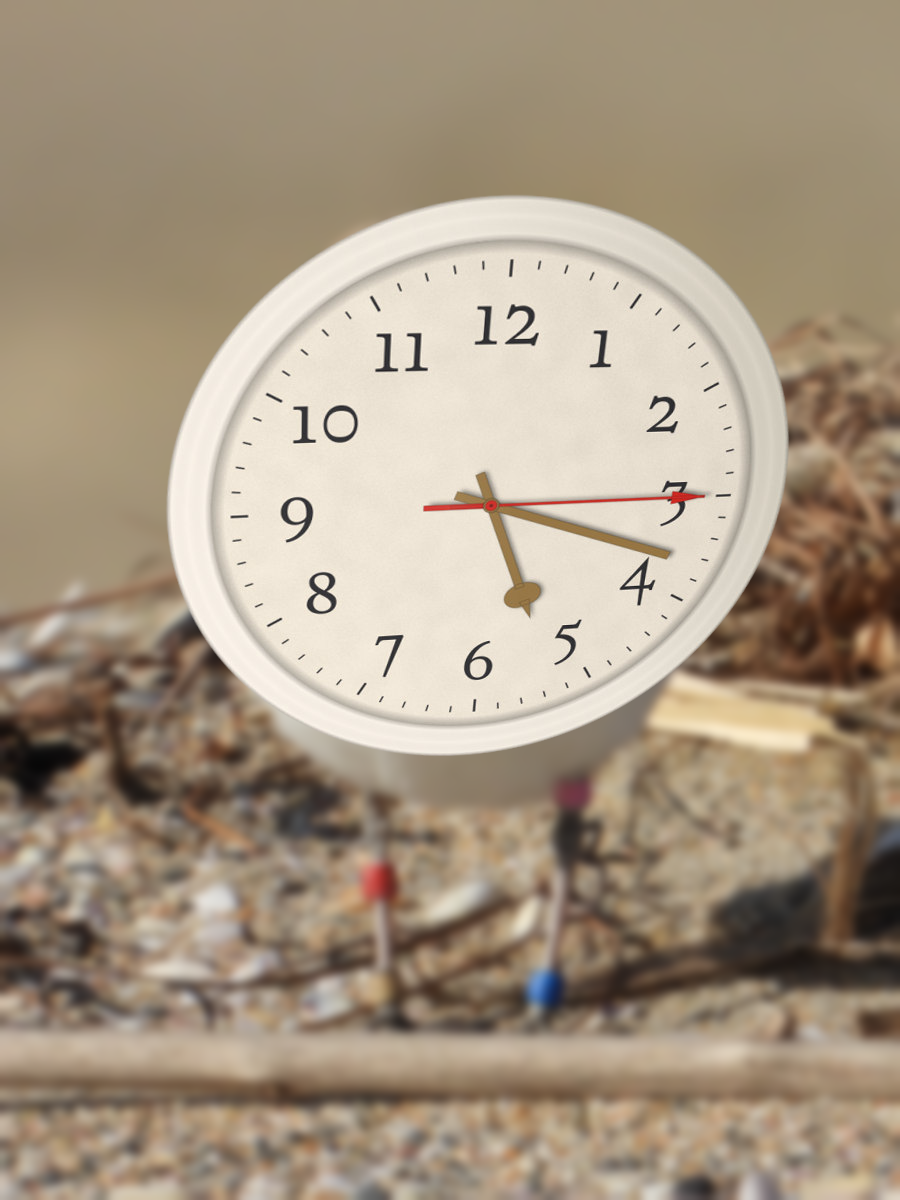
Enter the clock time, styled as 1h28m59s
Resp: 5h18m15s
